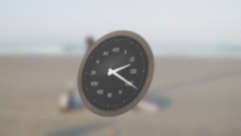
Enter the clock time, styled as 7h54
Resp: 2h20
